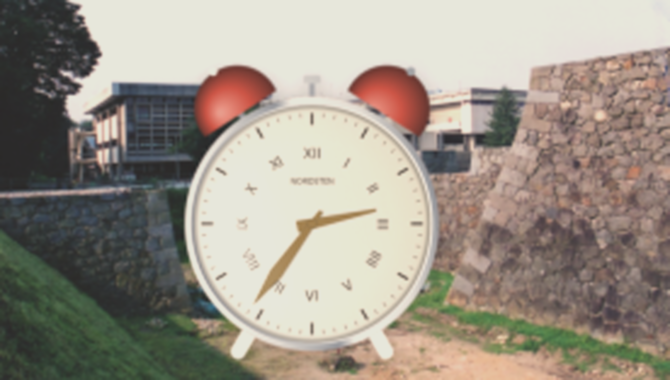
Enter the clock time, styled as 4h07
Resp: 2h36
